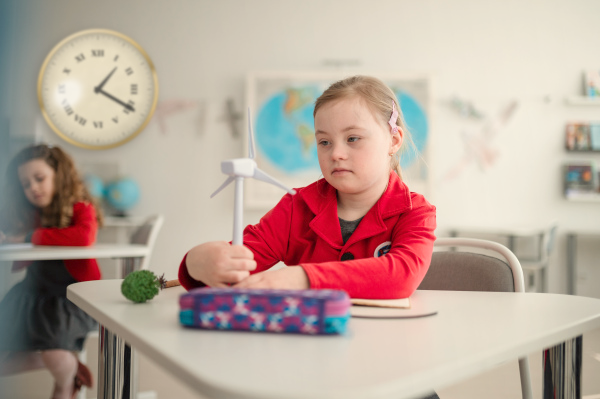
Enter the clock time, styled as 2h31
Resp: 1h20
